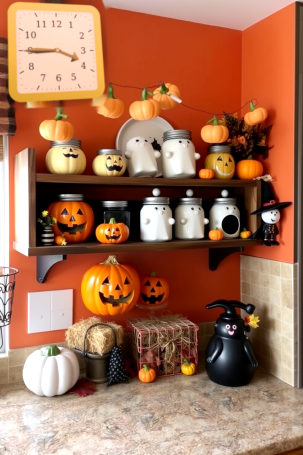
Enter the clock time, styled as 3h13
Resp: 3h45
